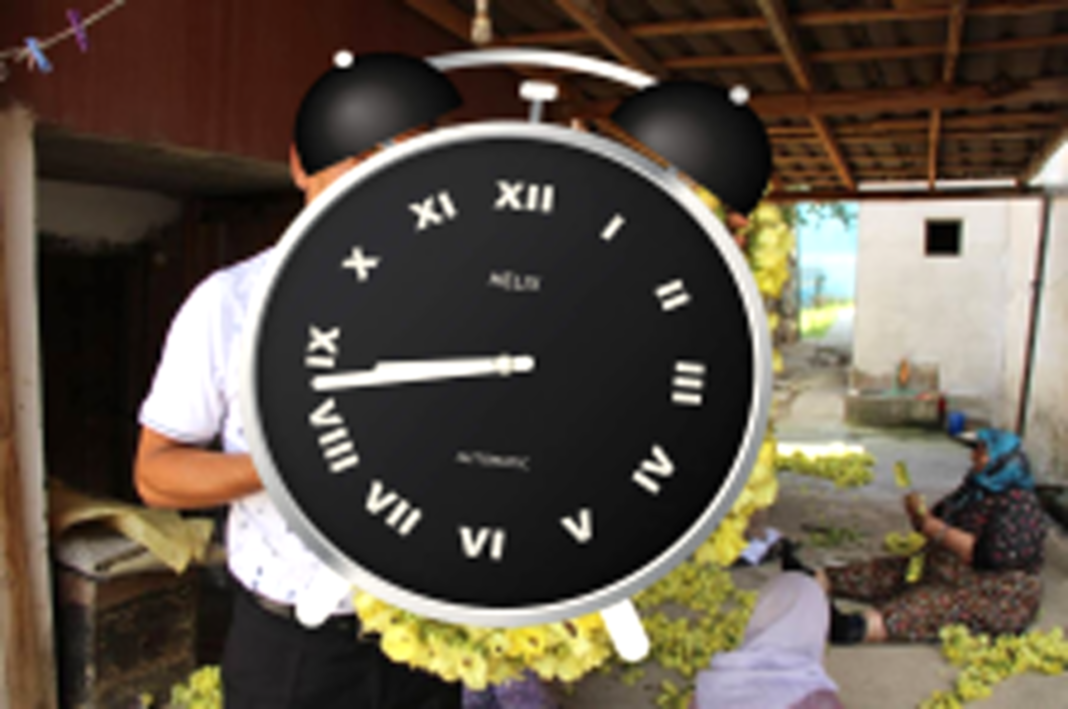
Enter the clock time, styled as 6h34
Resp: 8h43
